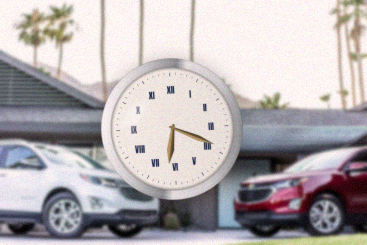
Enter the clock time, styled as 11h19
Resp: 6h19
